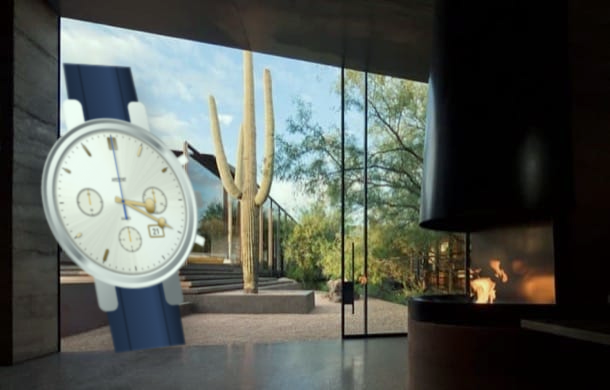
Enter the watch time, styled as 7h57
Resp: 3h20
